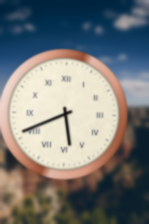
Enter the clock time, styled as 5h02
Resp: 5h41
